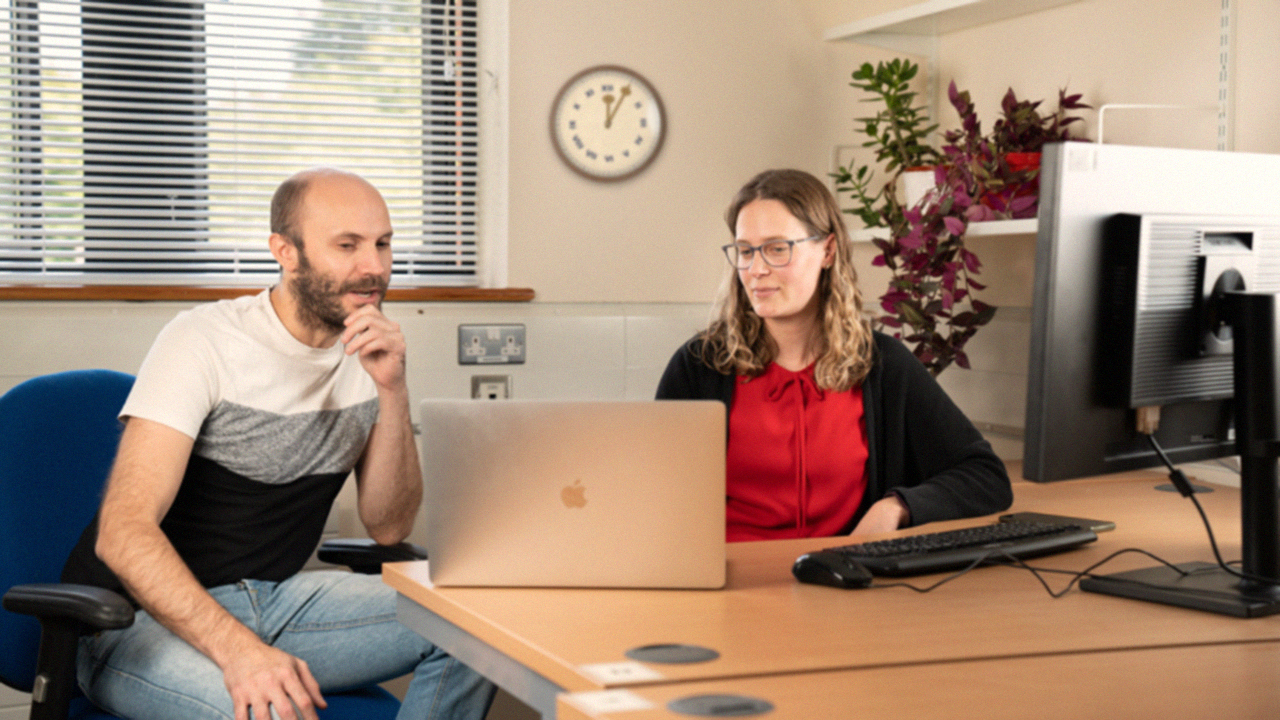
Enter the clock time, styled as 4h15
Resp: 12h05
